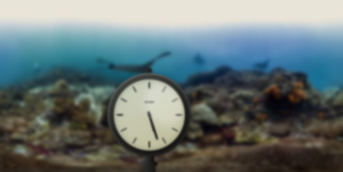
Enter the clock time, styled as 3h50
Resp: 5h27
